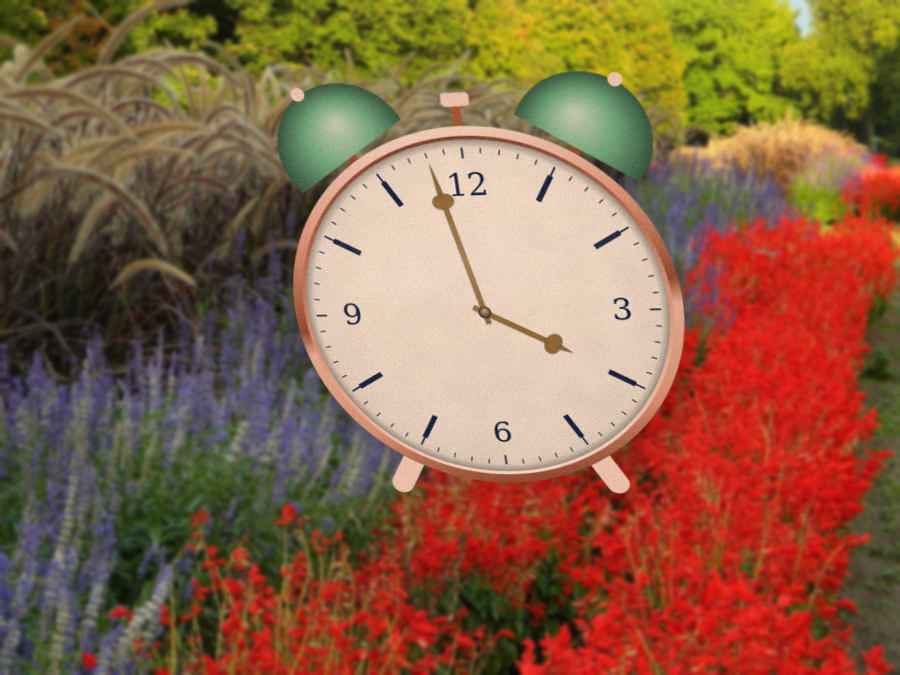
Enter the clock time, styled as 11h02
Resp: 3h58
